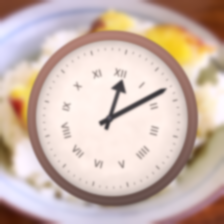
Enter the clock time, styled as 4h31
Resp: 12h08
